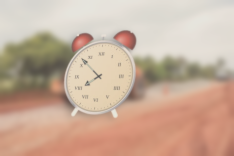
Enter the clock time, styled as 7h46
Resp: 7h52
